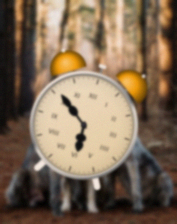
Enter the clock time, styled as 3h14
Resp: 5h51
